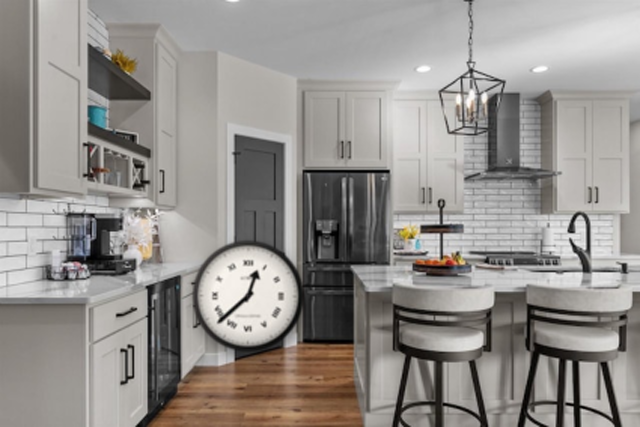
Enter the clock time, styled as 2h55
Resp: 12h38
